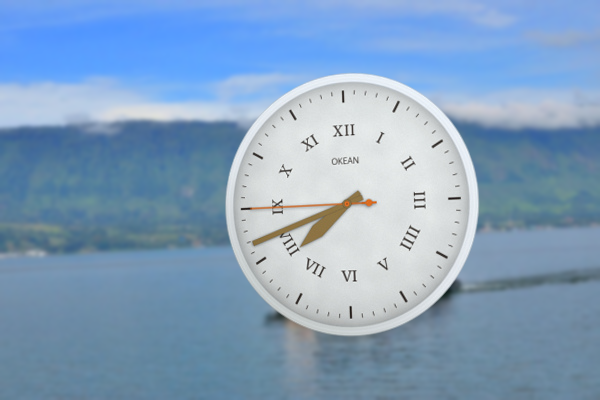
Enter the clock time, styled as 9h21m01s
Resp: 7h41m45s
